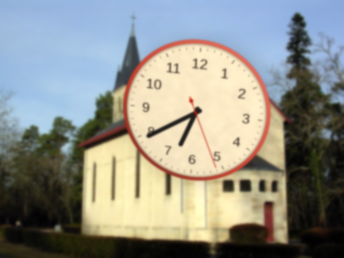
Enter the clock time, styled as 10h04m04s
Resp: 6h39m26s
